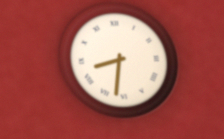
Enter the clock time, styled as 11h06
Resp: 8h32
